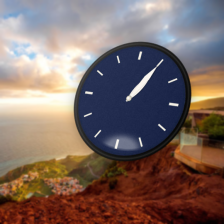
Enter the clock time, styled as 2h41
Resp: 1h05
